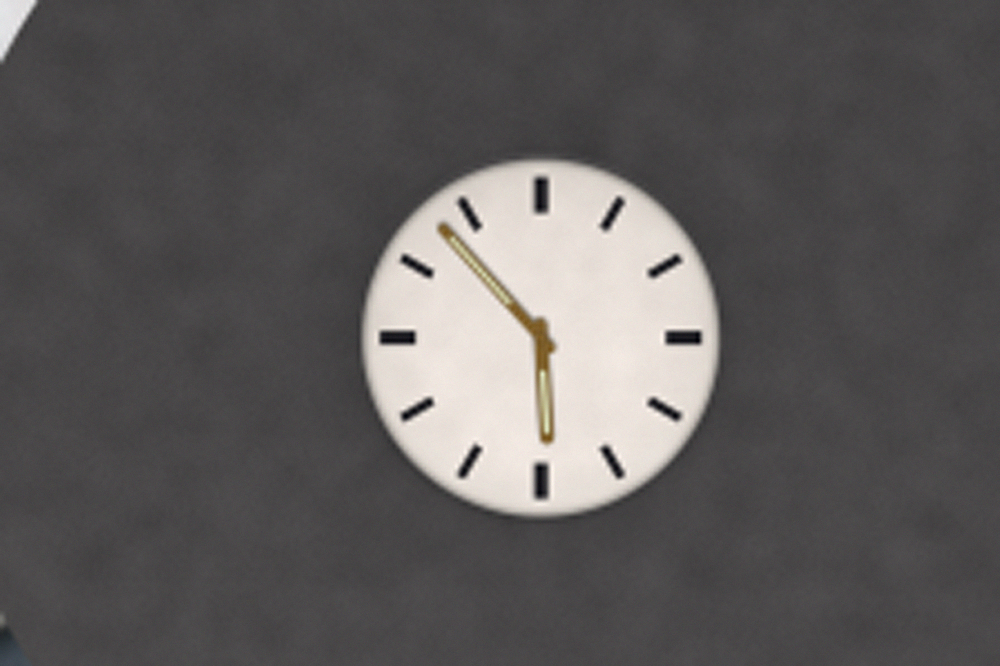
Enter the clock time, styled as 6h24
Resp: 5h53
